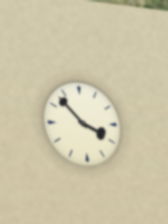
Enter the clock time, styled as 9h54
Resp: 3h53
